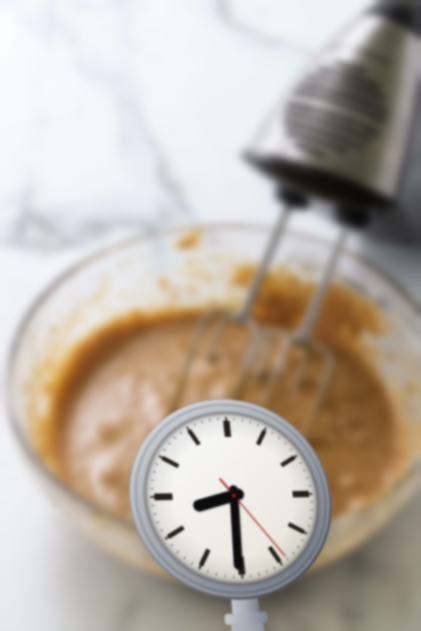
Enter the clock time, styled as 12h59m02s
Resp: 8h30m24s
